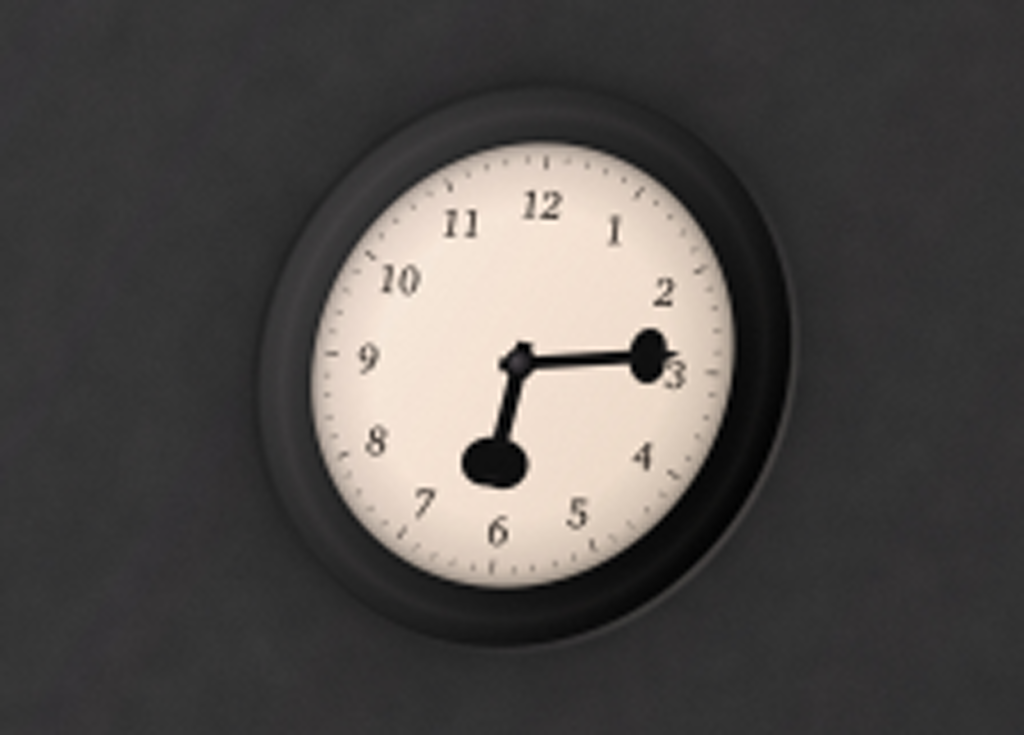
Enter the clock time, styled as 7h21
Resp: 6h14
